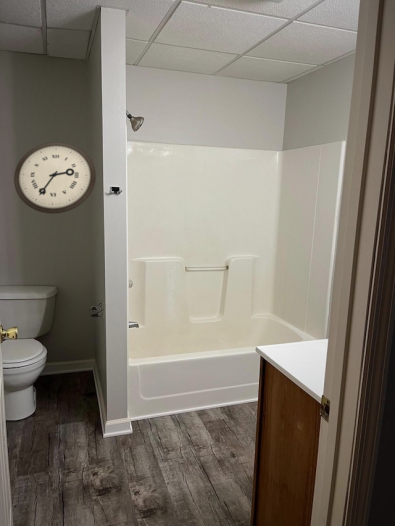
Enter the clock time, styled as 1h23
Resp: 2h35
